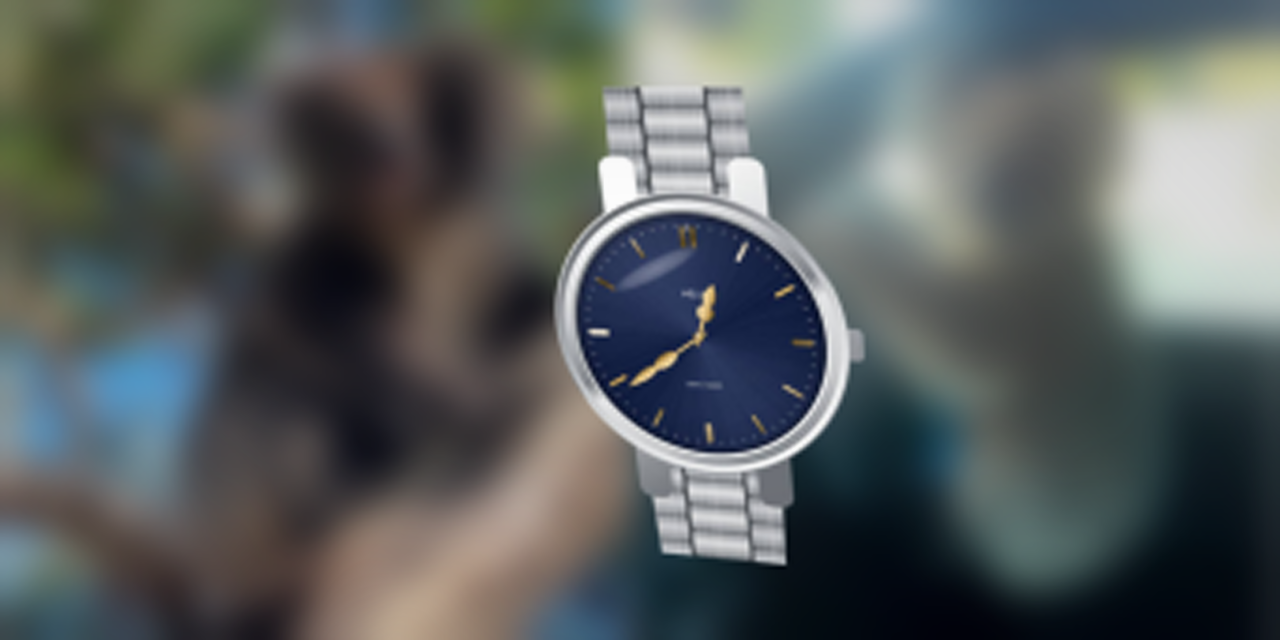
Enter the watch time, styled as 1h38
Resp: 12h39
